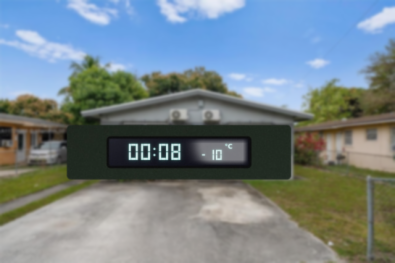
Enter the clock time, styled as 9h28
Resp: 0h08
